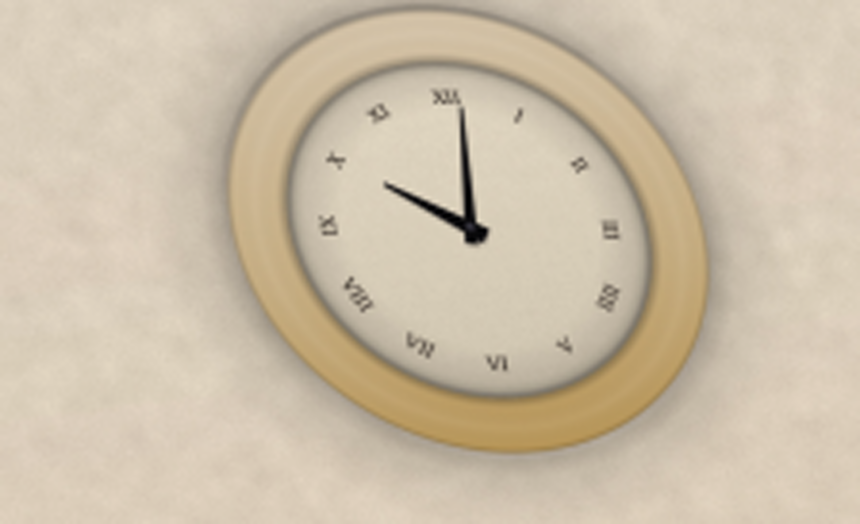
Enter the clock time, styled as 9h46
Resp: 10h01
